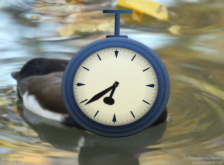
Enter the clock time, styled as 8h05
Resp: 6h39
